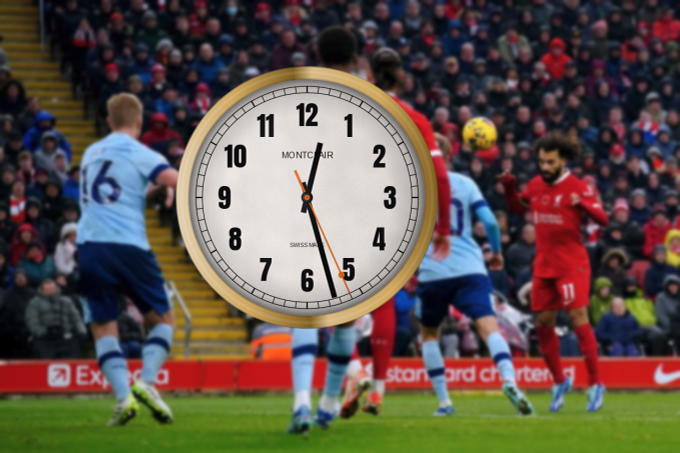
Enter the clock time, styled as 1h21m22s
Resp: 12h27m26s
